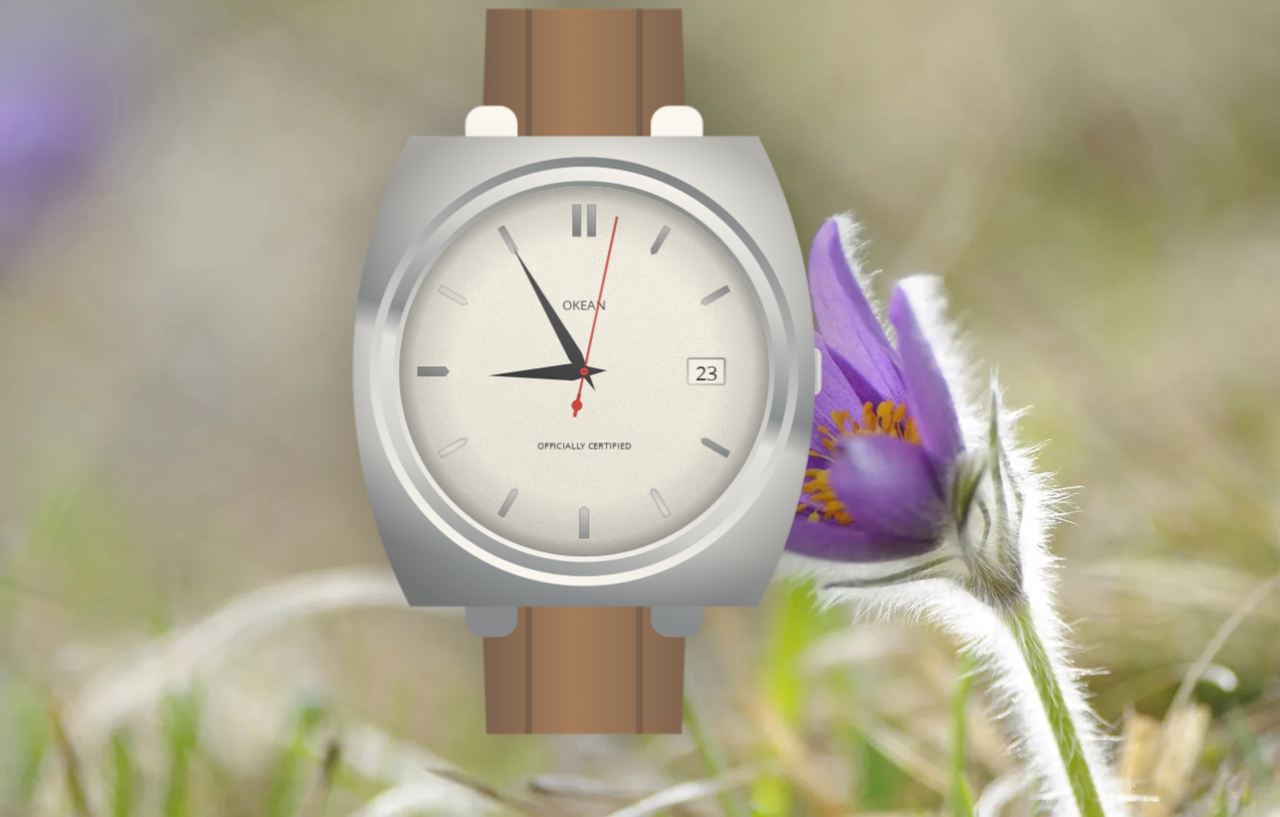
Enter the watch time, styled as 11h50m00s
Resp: 8h55m02s
